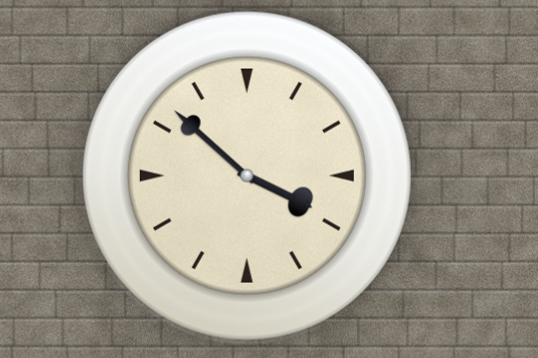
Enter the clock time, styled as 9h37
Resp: 3h52
